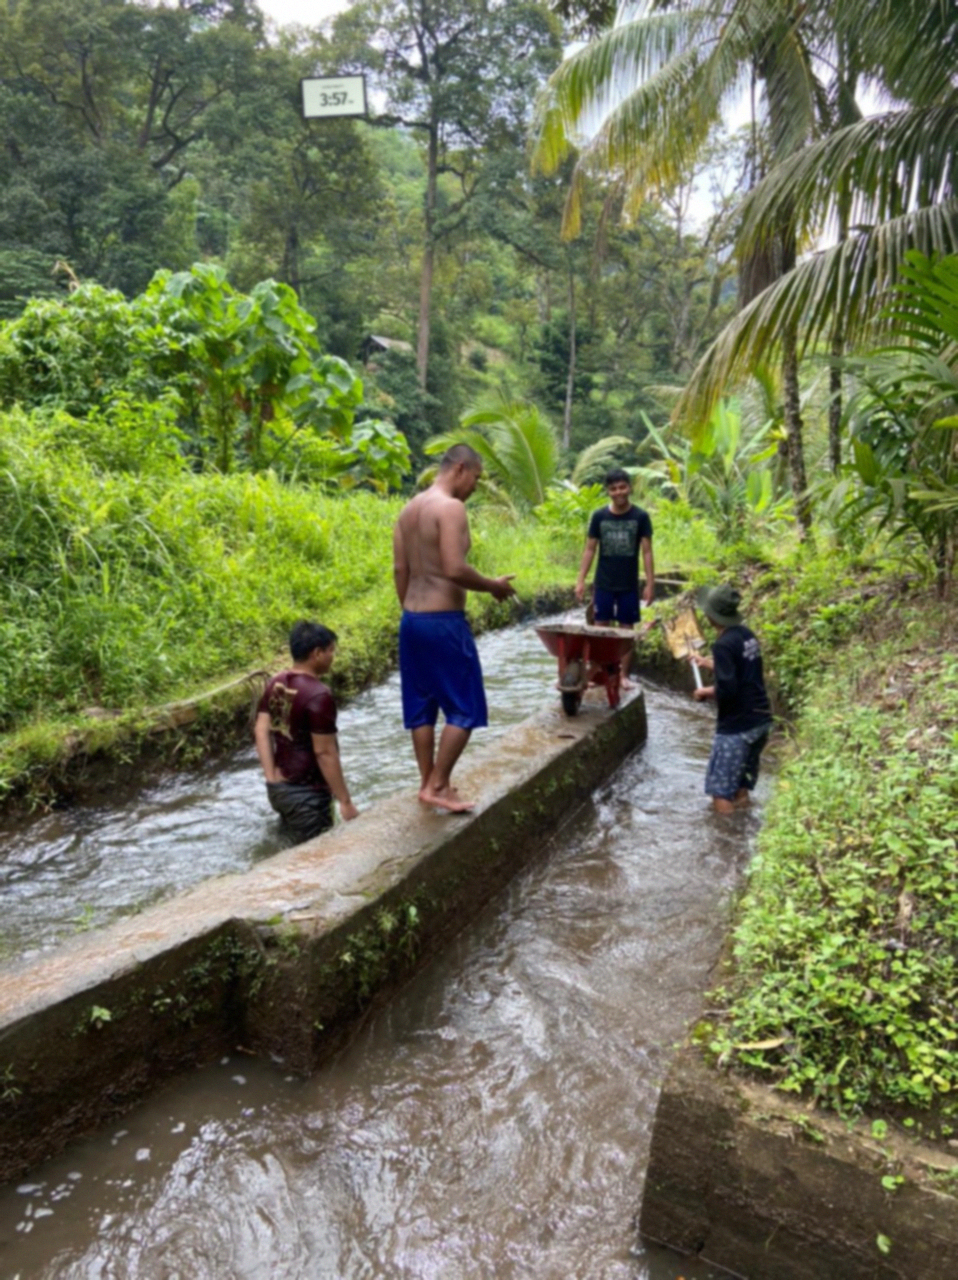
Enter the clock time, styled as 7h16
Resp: 3h57
